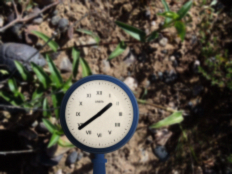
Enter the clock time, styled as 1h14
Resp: 1h39
